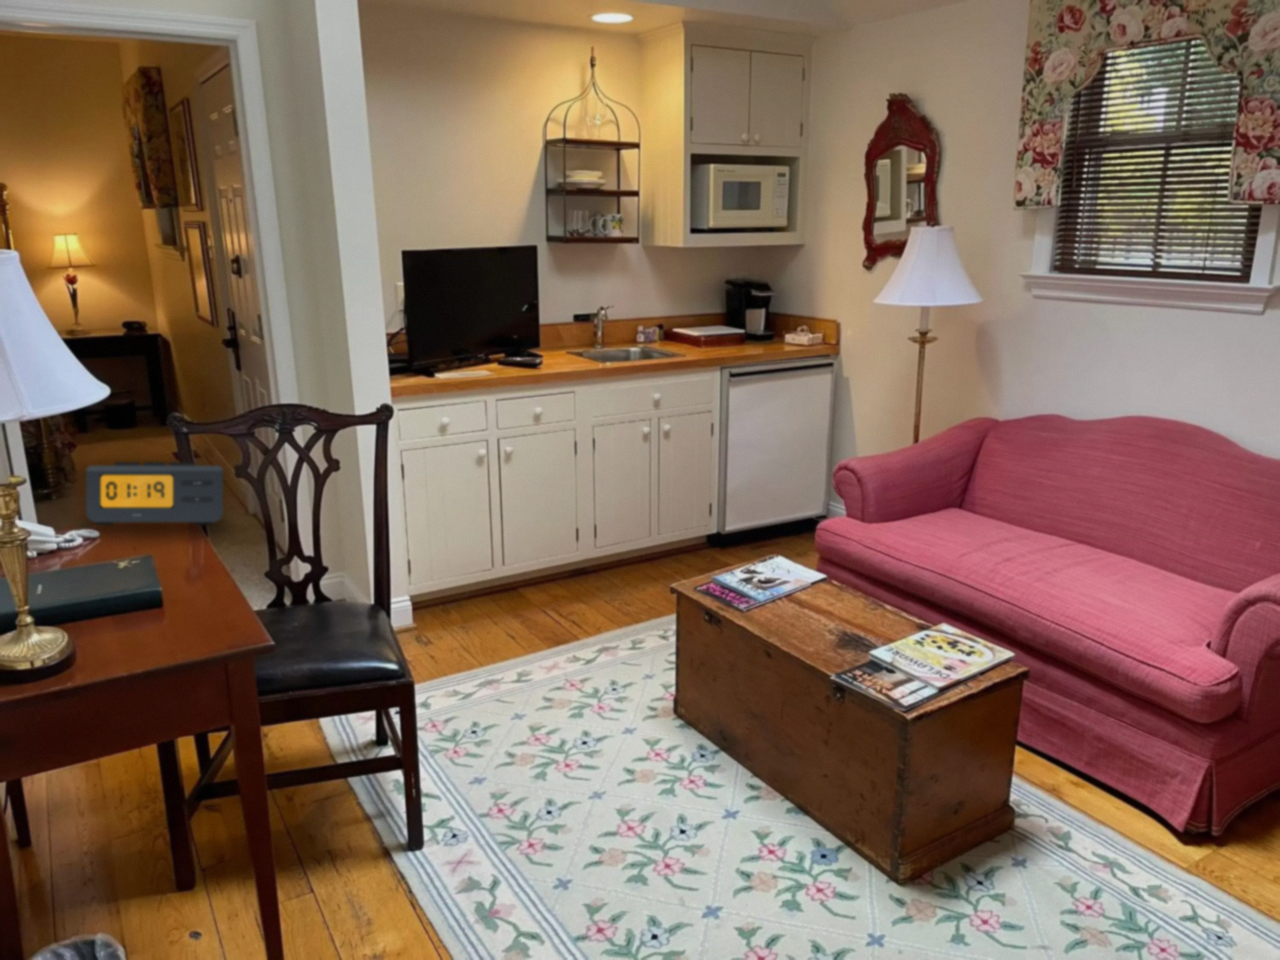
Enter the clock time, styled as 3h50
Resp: 1h19
